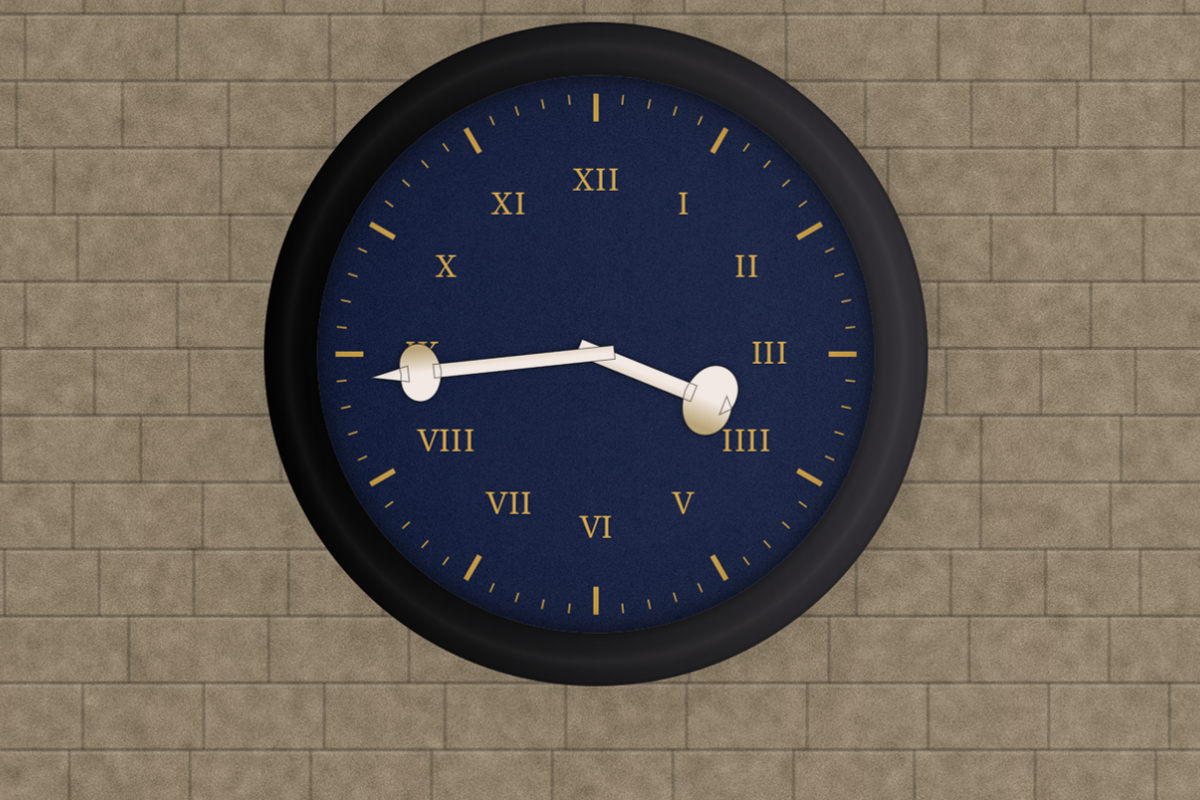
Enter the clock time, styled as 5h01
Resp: 3h44
